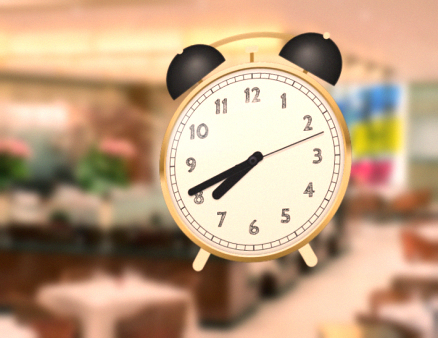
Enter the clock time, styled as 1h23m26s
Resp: 7h41m12s
